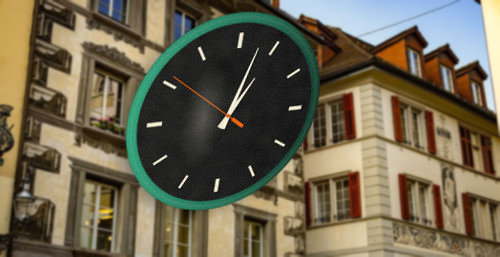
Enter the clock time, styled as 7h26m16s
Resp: 1h02m51s
